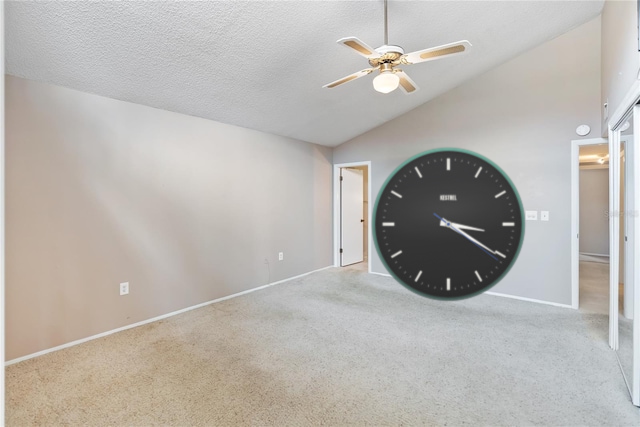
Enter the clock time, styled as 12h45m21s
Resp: 3h20m21s
